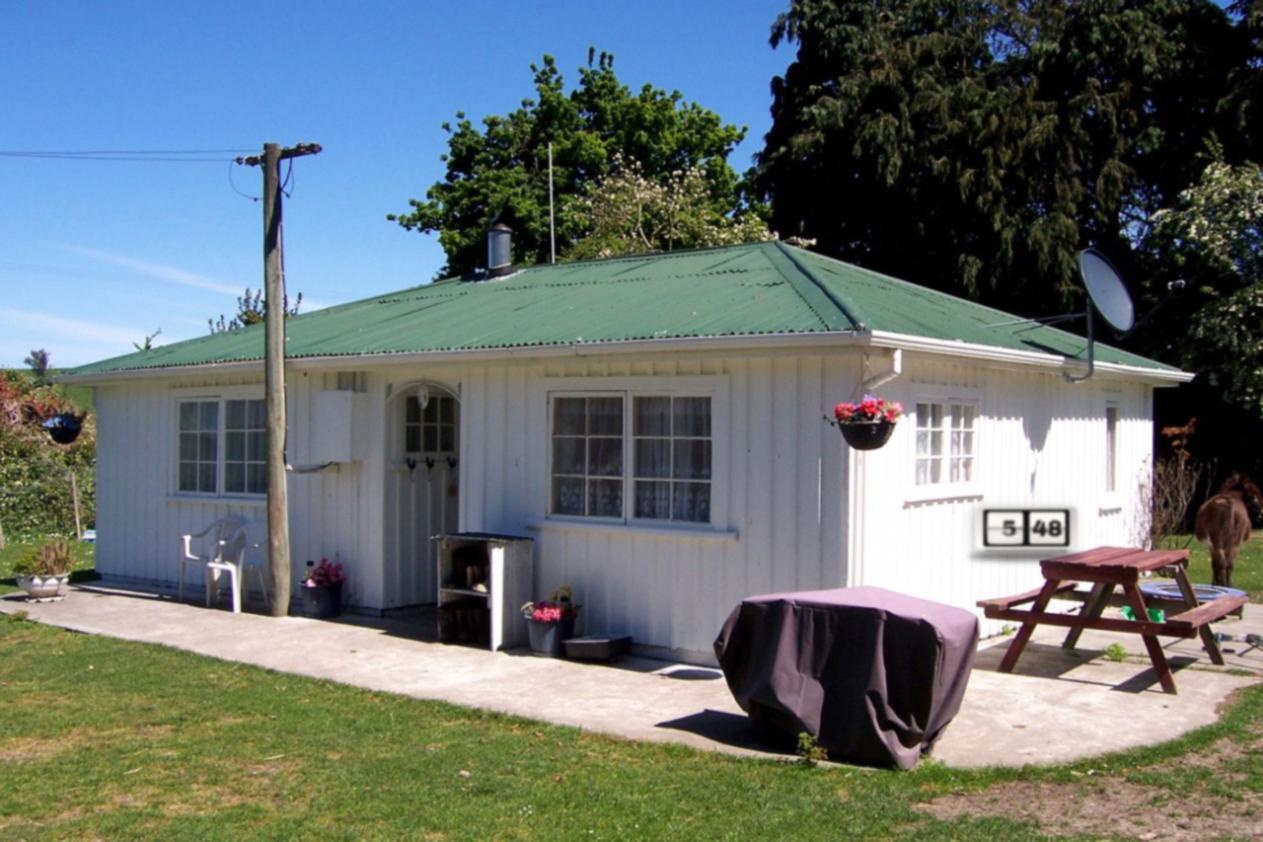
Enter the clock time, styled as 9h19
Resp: 5h48
